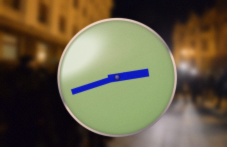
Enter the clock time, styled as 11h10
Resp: 2h42
